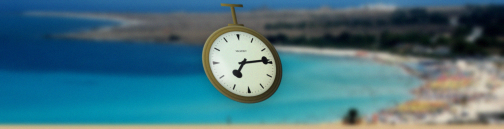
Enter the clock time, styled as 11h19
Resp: 7h14
